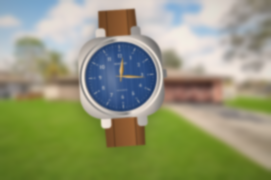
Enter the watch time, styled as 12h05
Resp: 12h16
